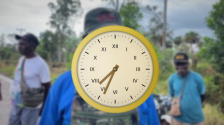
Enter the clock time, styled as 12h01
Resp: 7h34
